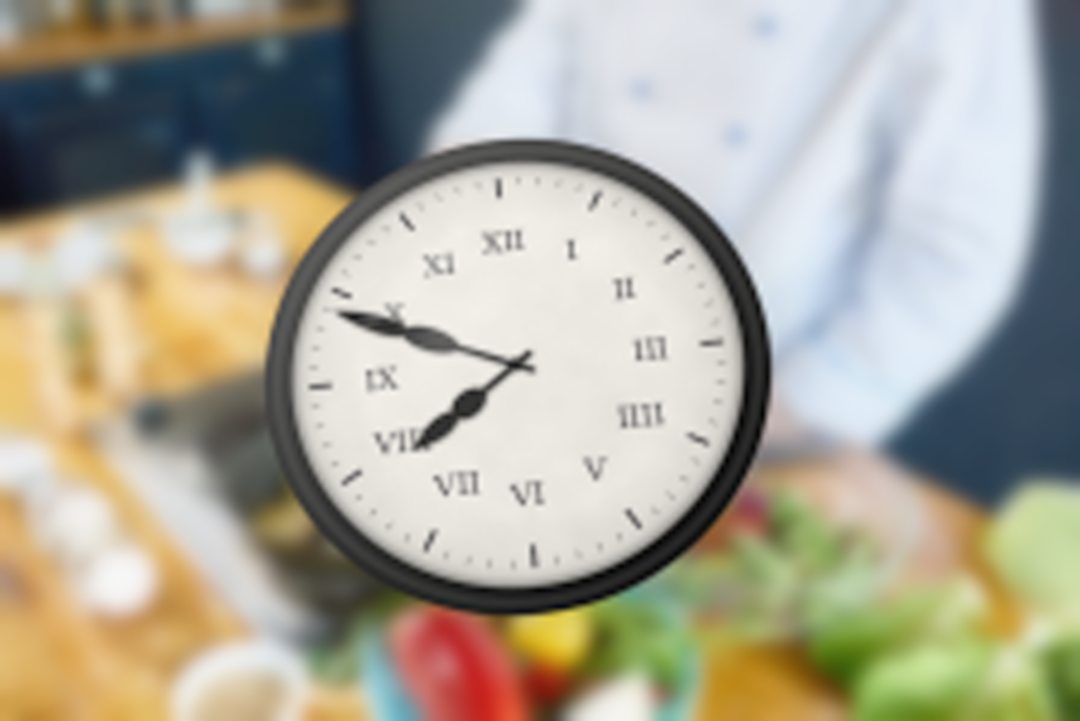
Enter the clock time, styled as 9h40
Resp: 7h49
